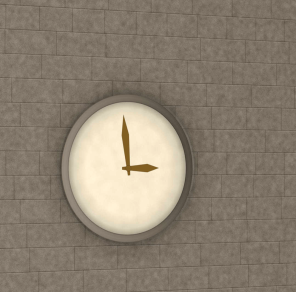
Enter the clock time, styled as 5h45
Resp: 2h59
